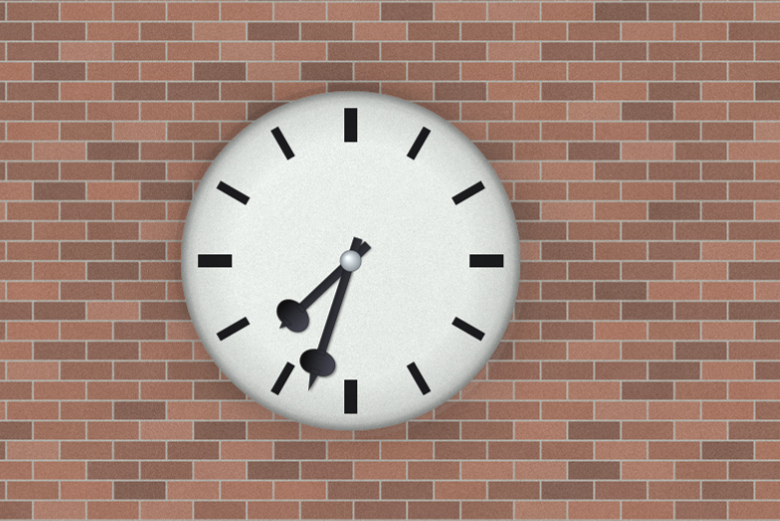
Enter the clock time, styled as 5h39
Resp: 7h33
